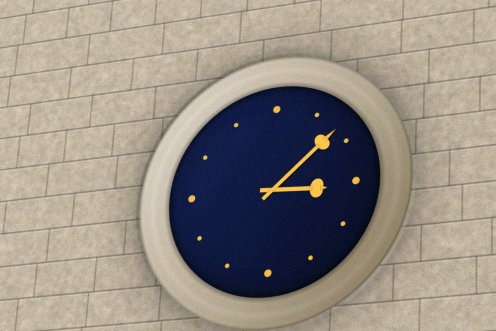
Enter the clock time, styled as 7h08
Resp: 3h08
